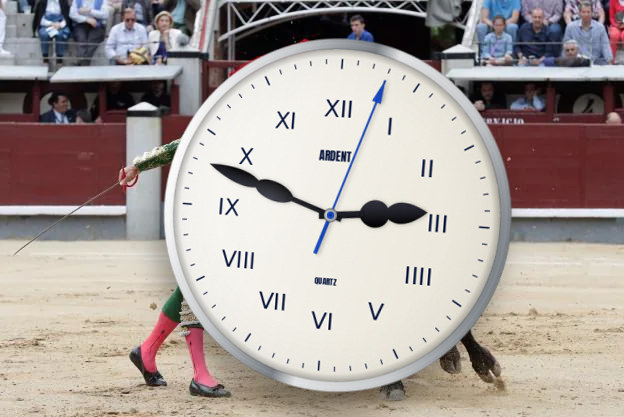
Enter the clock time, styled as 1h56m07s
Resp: 2h48m03s
